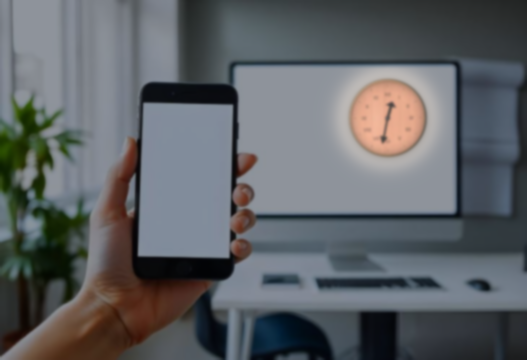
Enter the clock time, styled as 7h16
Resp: 12h32
